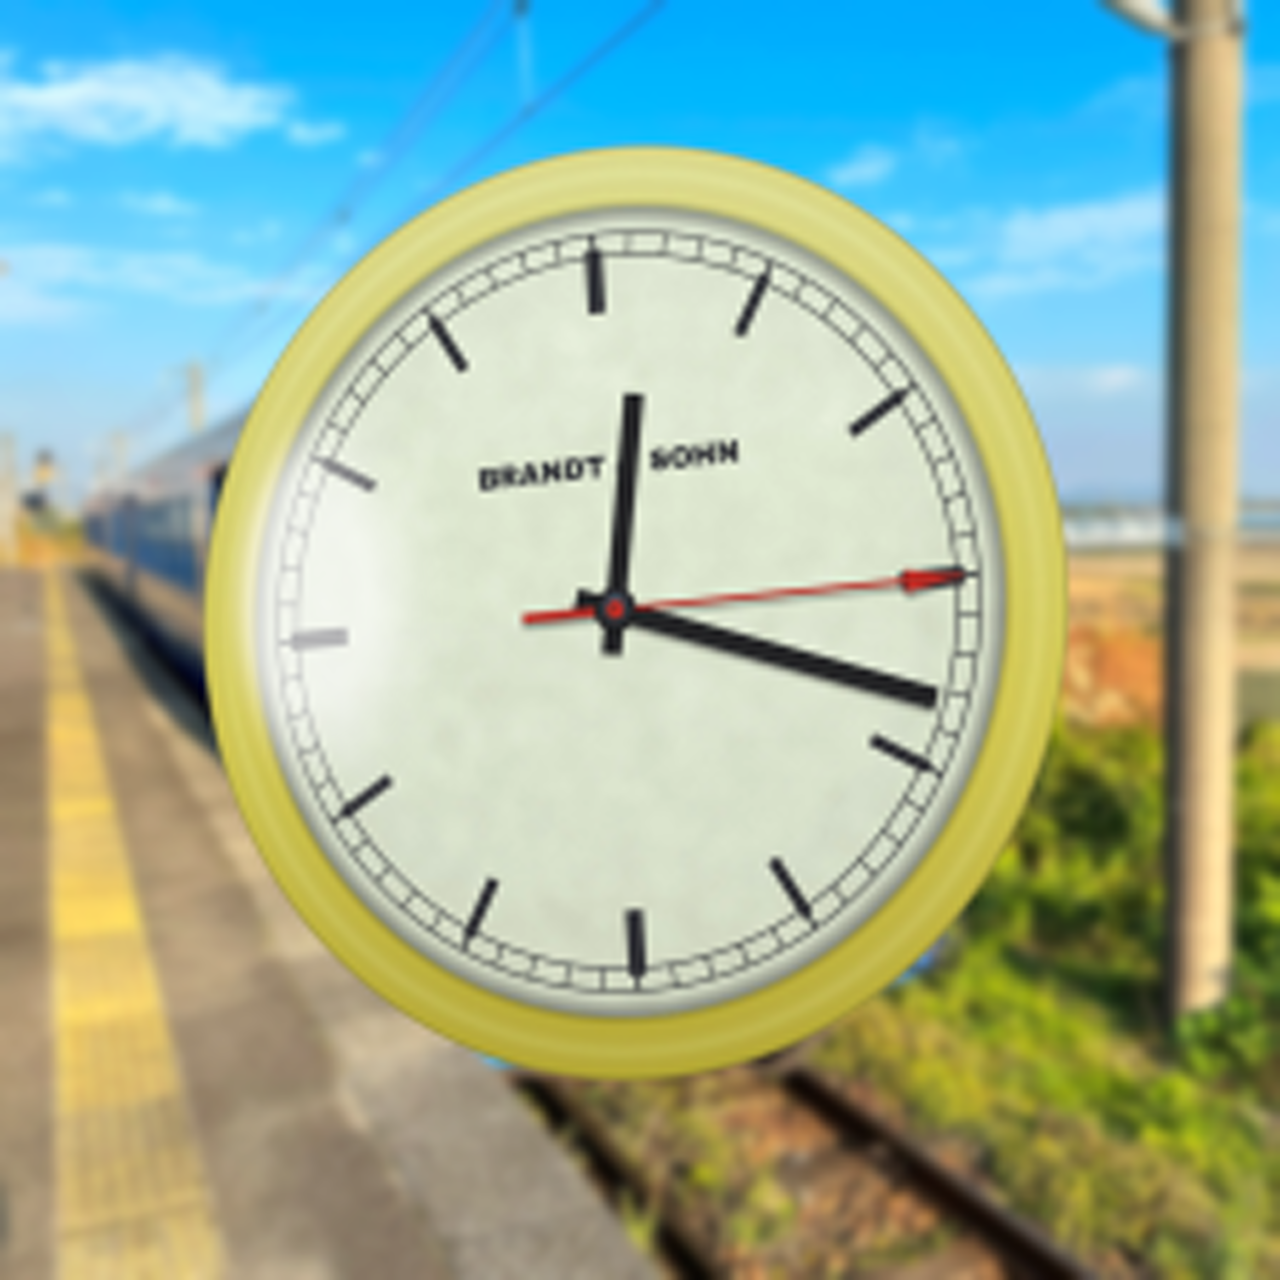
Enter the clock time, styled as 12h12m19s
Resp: 12h18m15s
